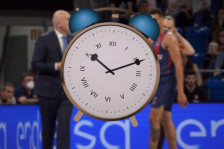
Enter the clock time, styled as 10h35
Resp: 10h11
